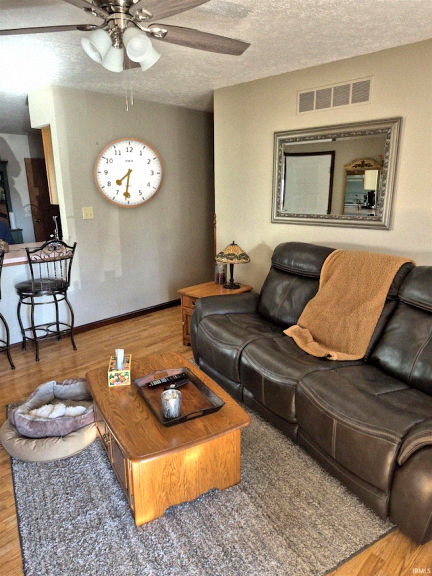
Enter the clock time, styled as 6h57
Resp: 7h31
